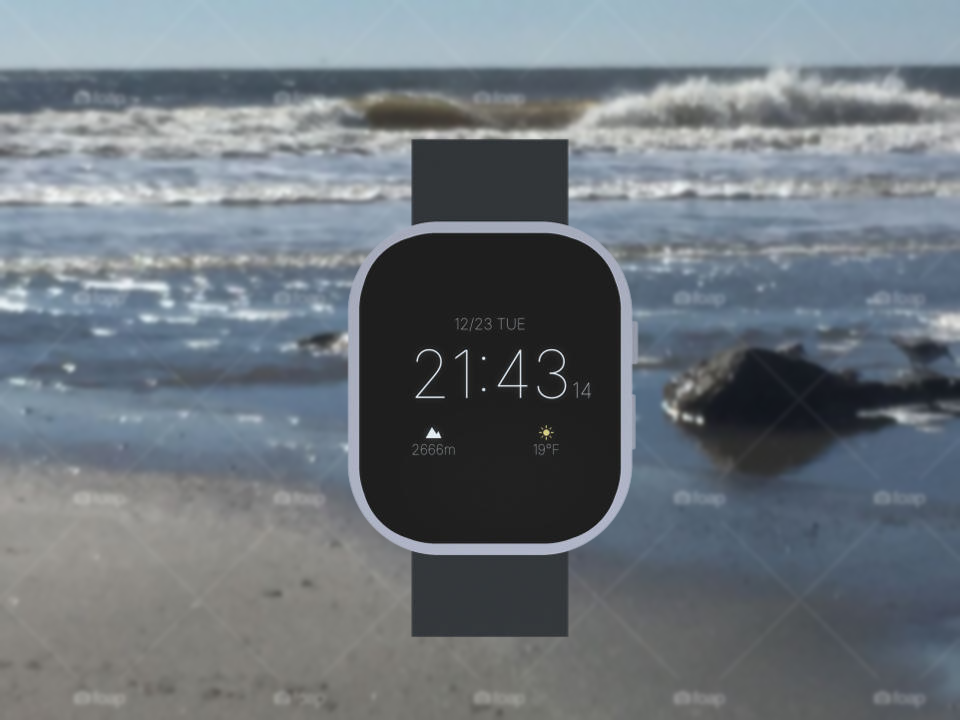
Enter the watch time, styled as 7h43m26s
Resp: 21h43m14s
